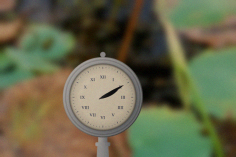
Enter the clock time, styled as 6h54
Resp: 2h10
